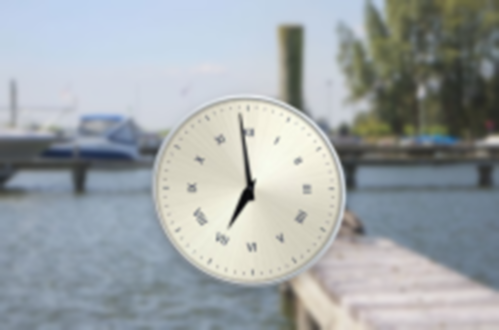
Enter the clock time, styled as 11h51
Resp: 6h59
